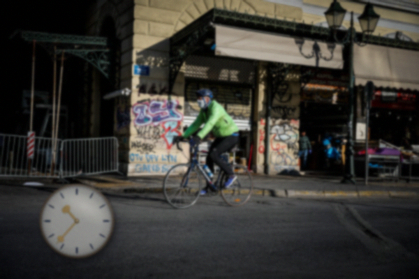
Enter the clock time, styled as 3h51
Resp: 10h37
